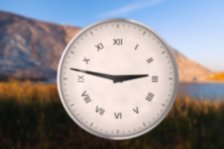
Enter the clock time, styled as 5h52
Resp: 2h47
